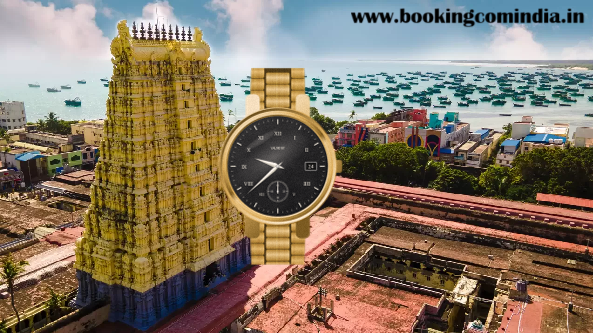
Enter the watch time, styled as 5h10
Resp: 9h38
